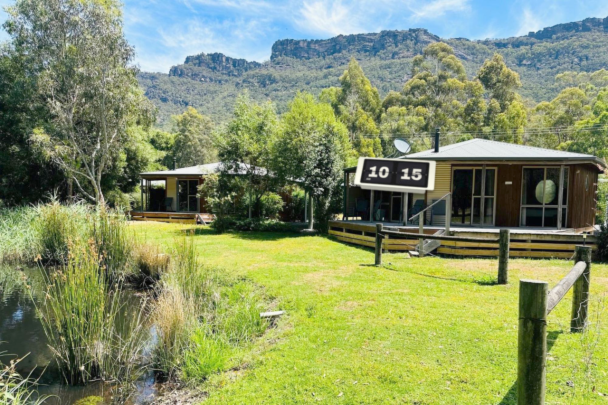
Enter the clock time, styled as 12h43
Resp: 10h15
